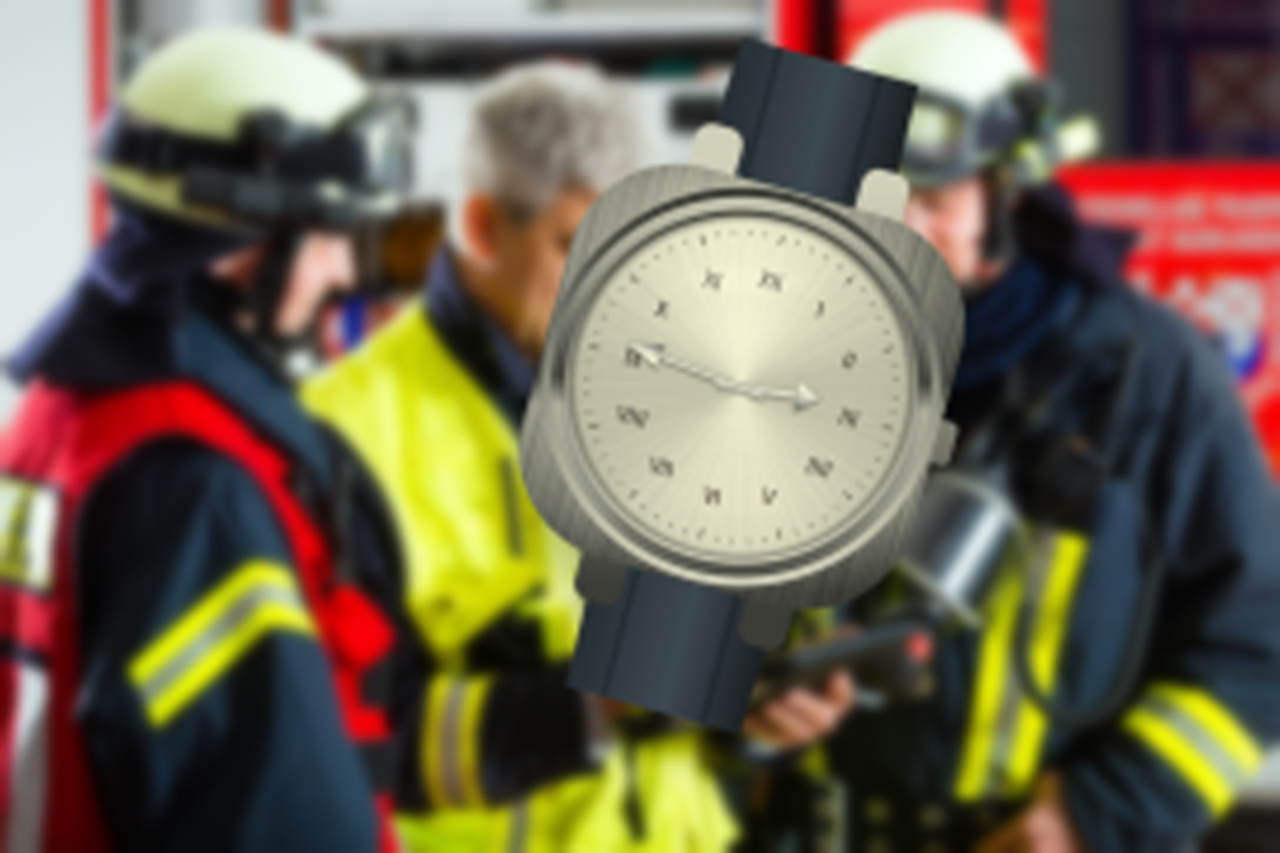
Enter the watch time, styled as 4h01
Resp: 2h46
